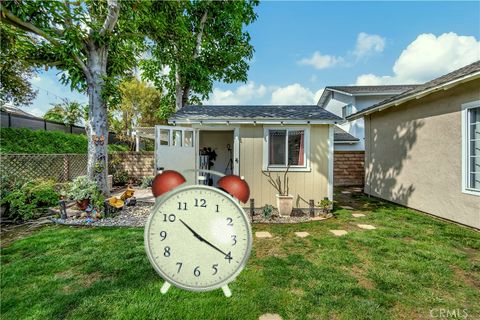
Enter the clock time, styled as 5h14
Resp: 10h20
